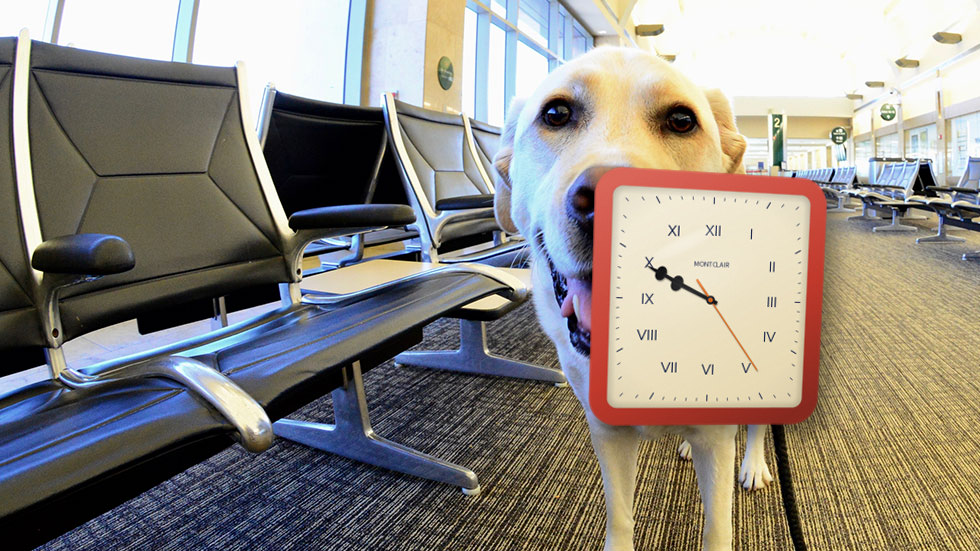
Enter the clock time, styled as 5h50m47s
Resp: 9h49m24s
